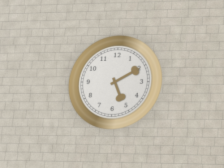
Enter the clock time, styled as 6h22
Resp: 5h10
